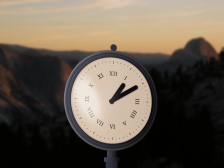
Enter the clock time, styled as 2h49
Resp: 1h10
